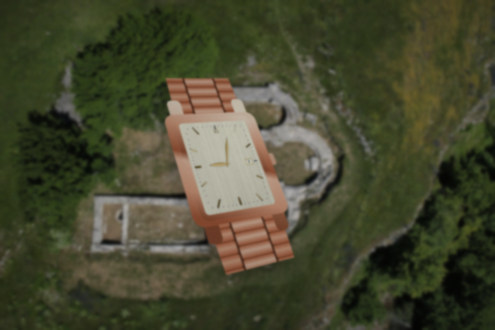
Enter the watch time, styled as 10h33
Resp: 9h03
